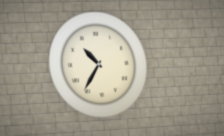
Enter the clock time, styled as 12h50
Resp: 10h36
